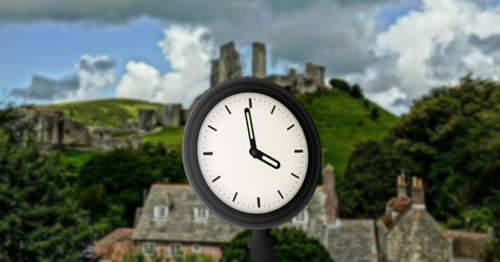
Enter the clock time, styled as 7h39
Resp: 3h59
